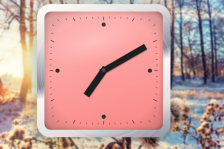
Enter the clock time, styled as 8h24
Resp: 7h10
